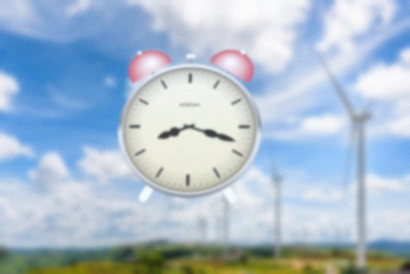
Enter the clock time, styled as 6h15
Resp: 8h18
